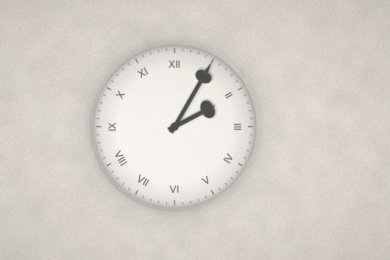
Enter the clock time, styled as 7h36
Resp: 2h05
